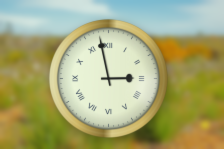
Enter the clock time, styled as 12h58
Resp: 2h58
